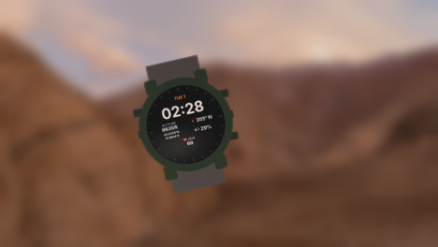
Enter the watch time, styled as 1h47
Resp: 2h28
